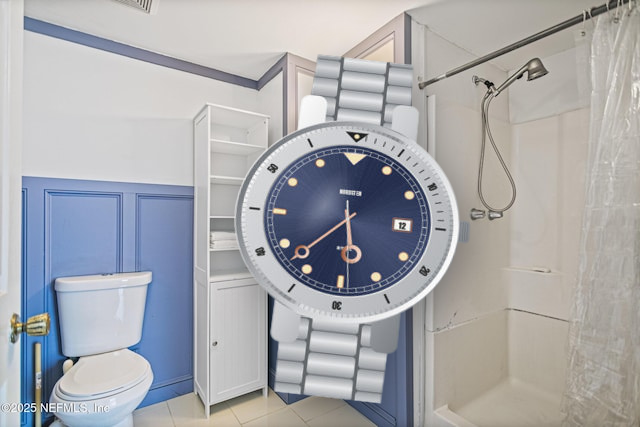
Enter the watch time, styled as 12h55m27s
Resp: 5h37m29s
